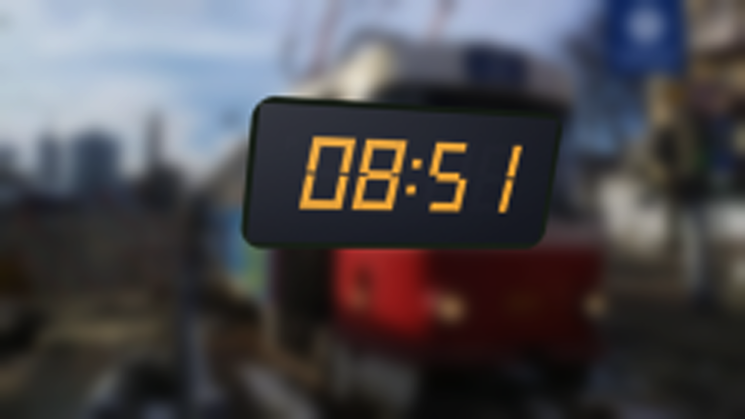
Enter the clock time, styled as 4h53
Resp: 8h51
